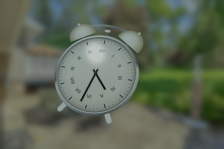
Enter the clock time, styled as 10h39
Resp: 4h32
